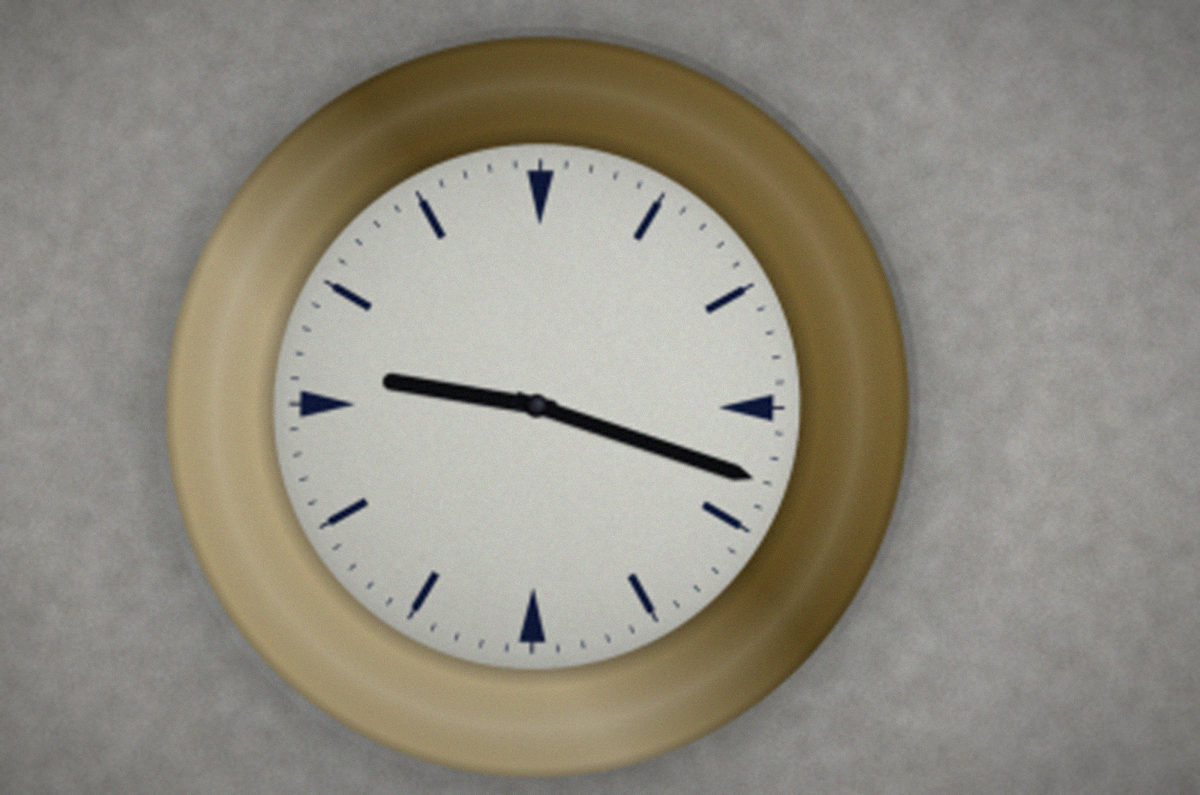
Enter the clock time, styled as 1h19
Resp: 9h18
